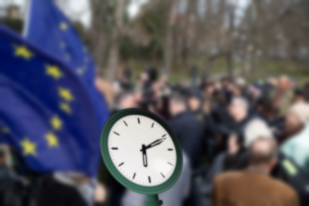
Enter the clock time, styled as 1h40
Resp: 6h11
